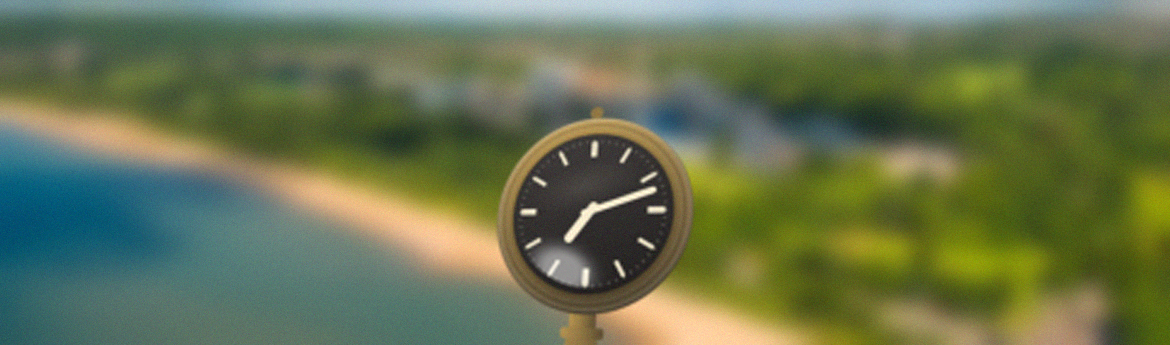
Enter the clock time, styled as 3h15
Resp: 7h12
